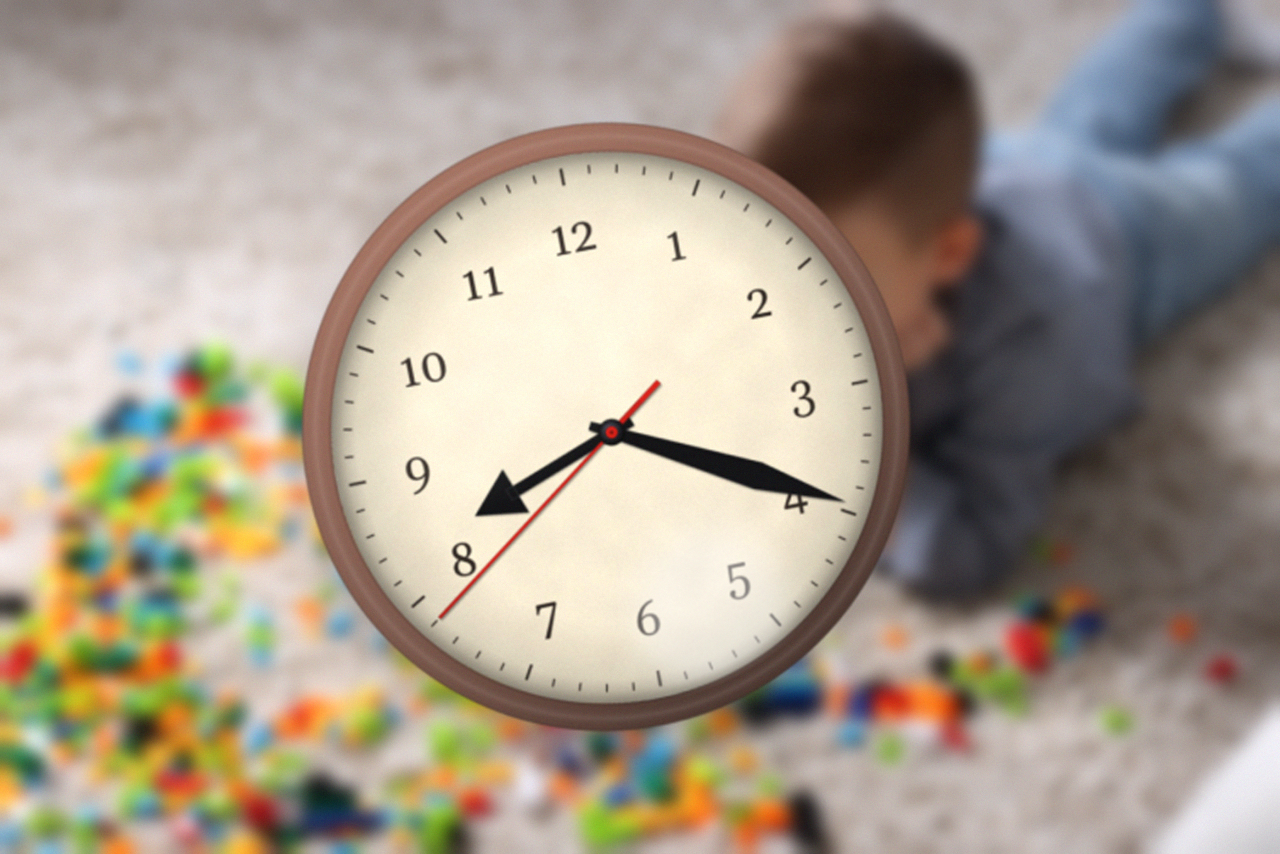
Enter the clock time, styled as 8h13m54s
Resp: 8h19m39s
